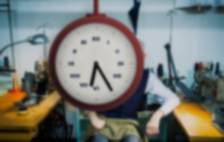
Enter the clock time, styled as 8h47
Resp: 6h25
